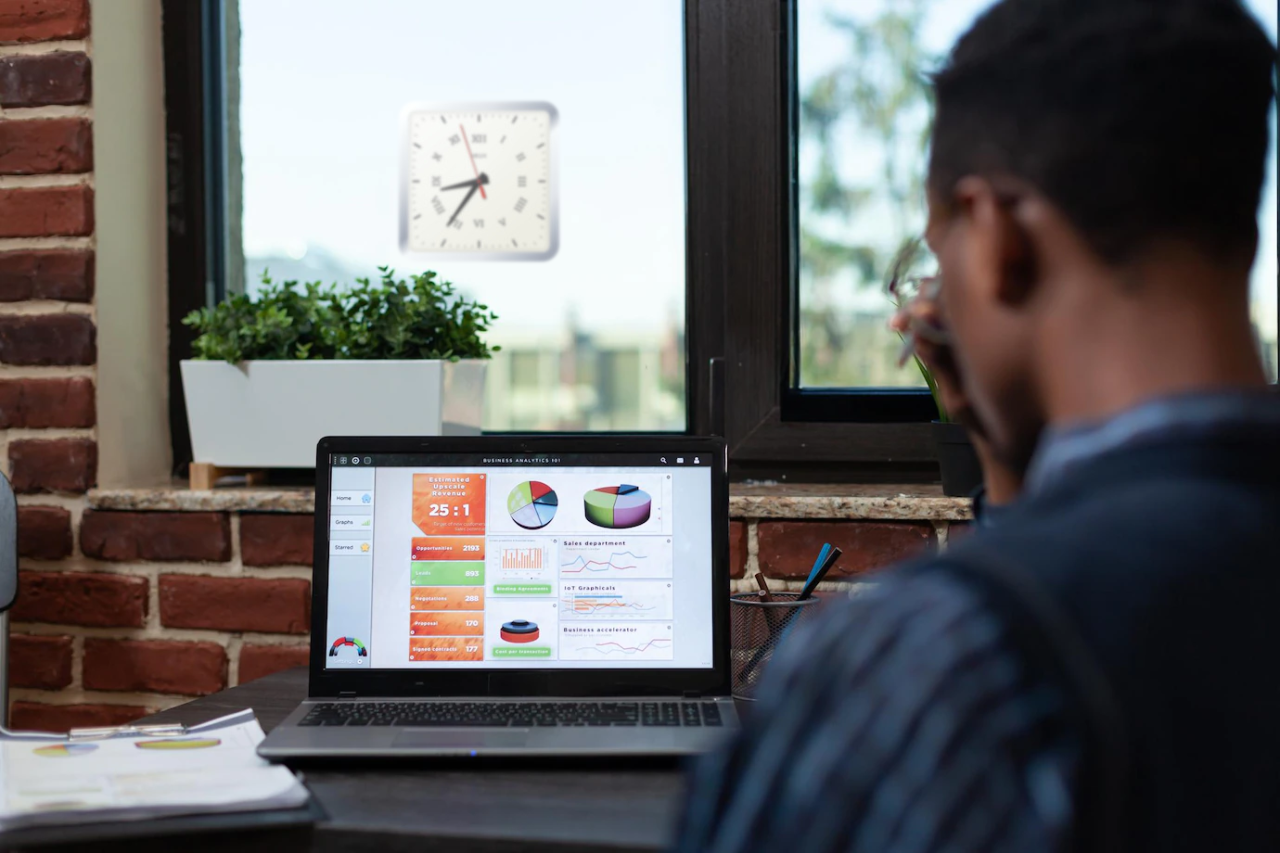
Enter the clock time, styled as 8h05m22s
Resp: 8h35m57s
